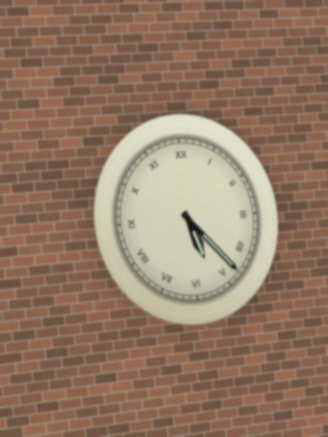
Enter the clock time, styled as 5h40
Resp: 5h23
